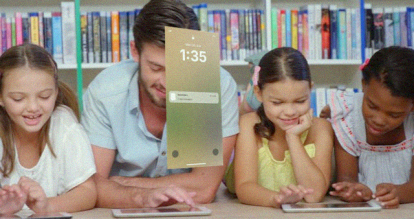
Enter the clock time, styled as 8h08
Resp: 1h35
